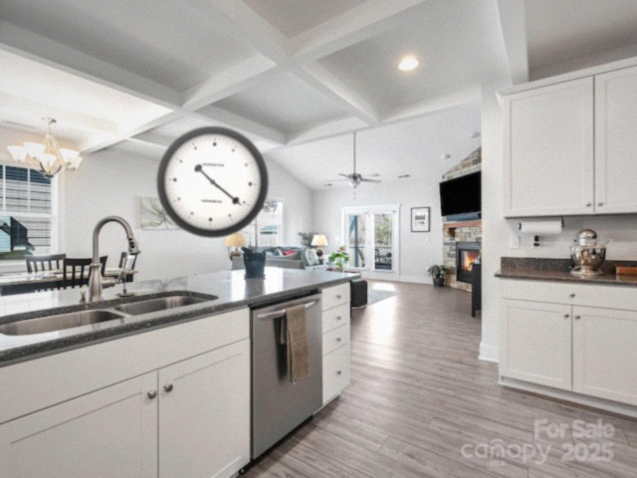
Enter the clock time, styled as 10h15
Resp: 10h21
